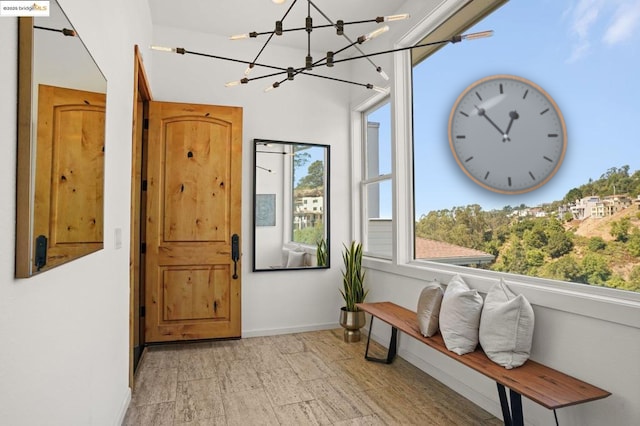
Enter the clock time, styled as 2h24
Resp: 12h53
